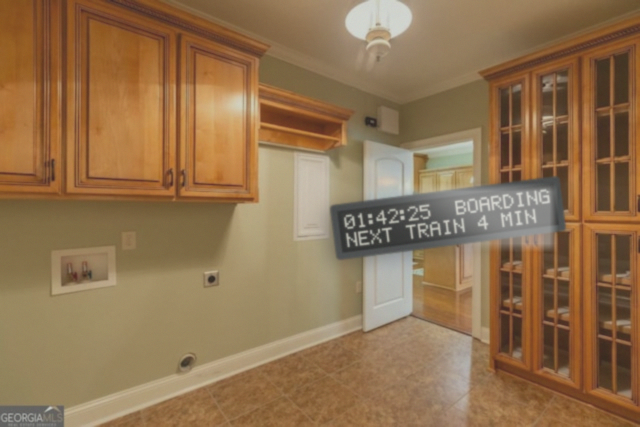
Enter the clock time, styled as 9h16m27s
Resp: 1h42m25s
